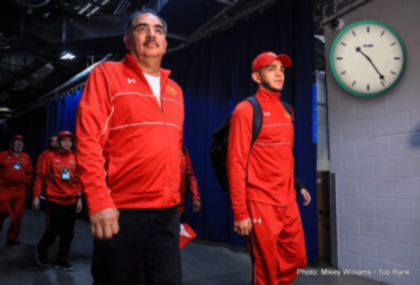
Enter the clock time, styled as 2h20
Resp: 10h24
